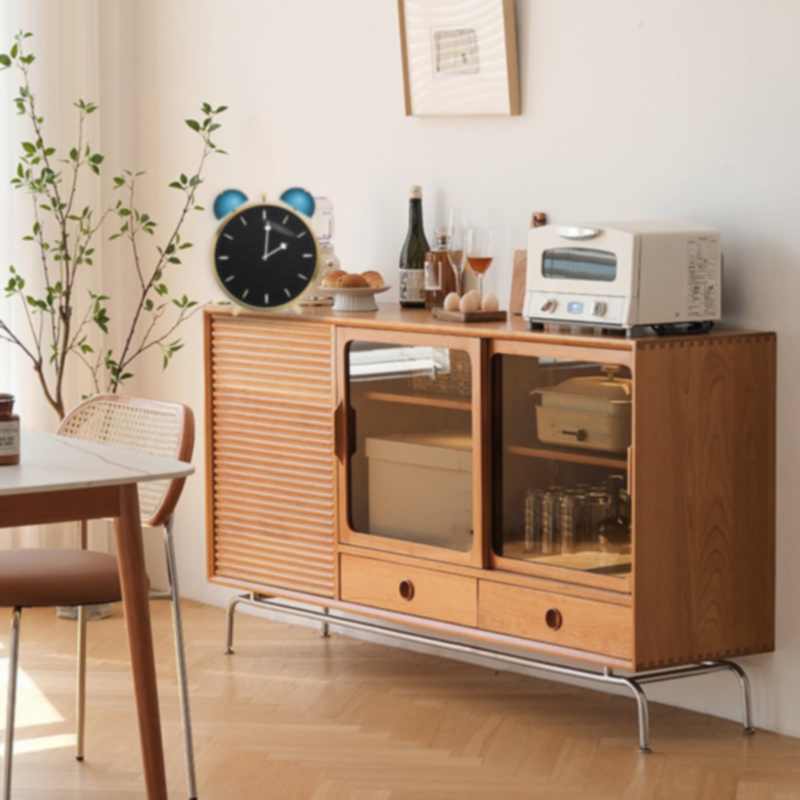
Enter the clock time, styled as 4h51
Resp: 2h01
